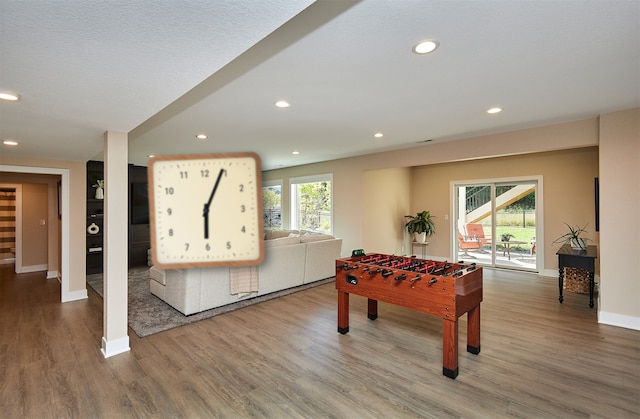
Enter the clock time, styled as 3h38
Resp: 6h04
